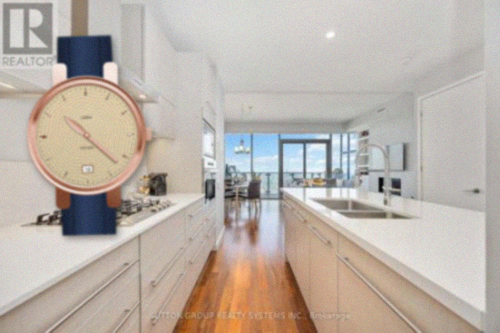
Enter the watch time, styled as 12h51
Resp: 10h22
